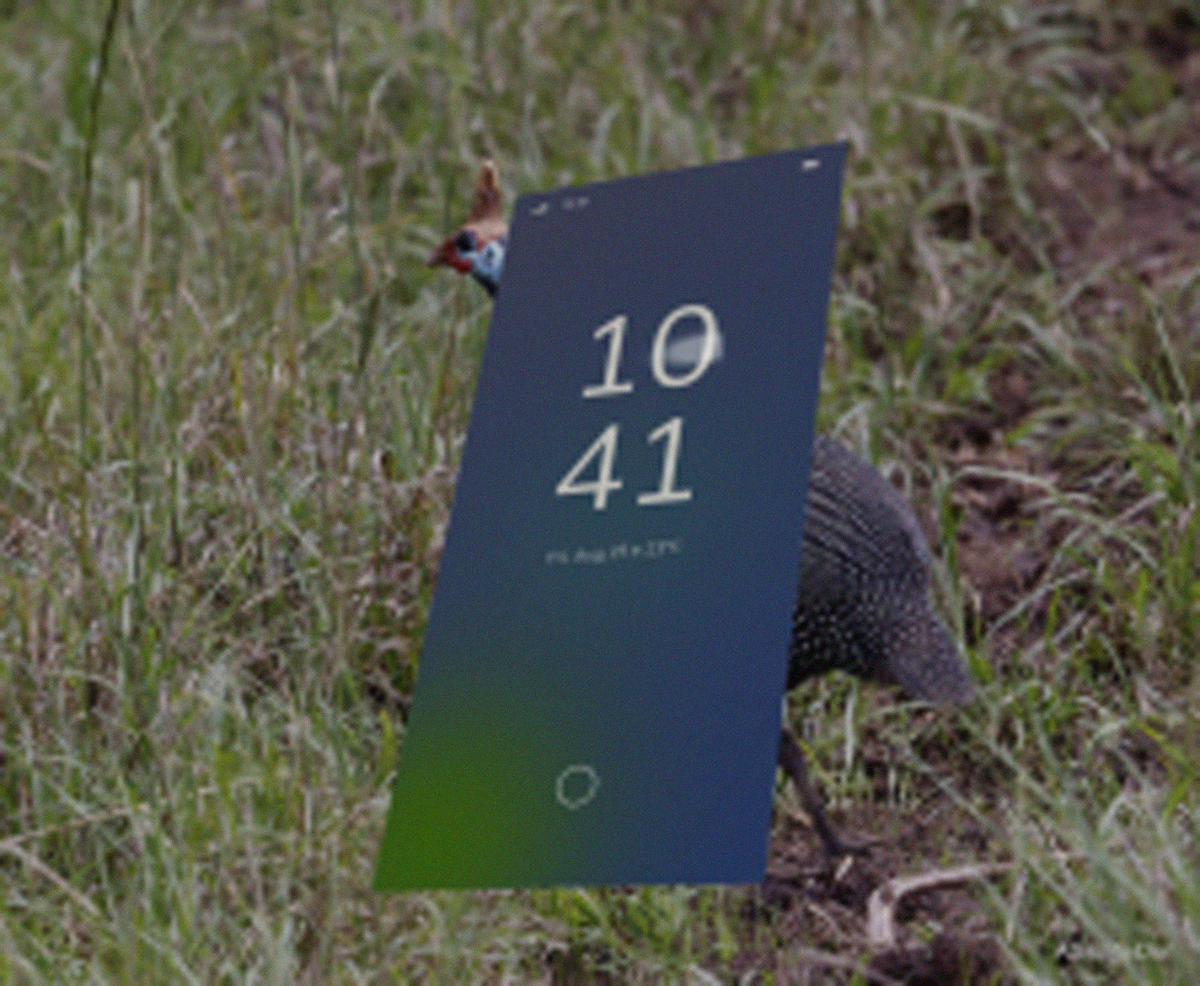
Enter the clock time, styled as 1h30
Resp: 10h41
